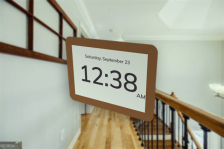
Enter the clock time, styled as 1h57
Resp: 12h38
